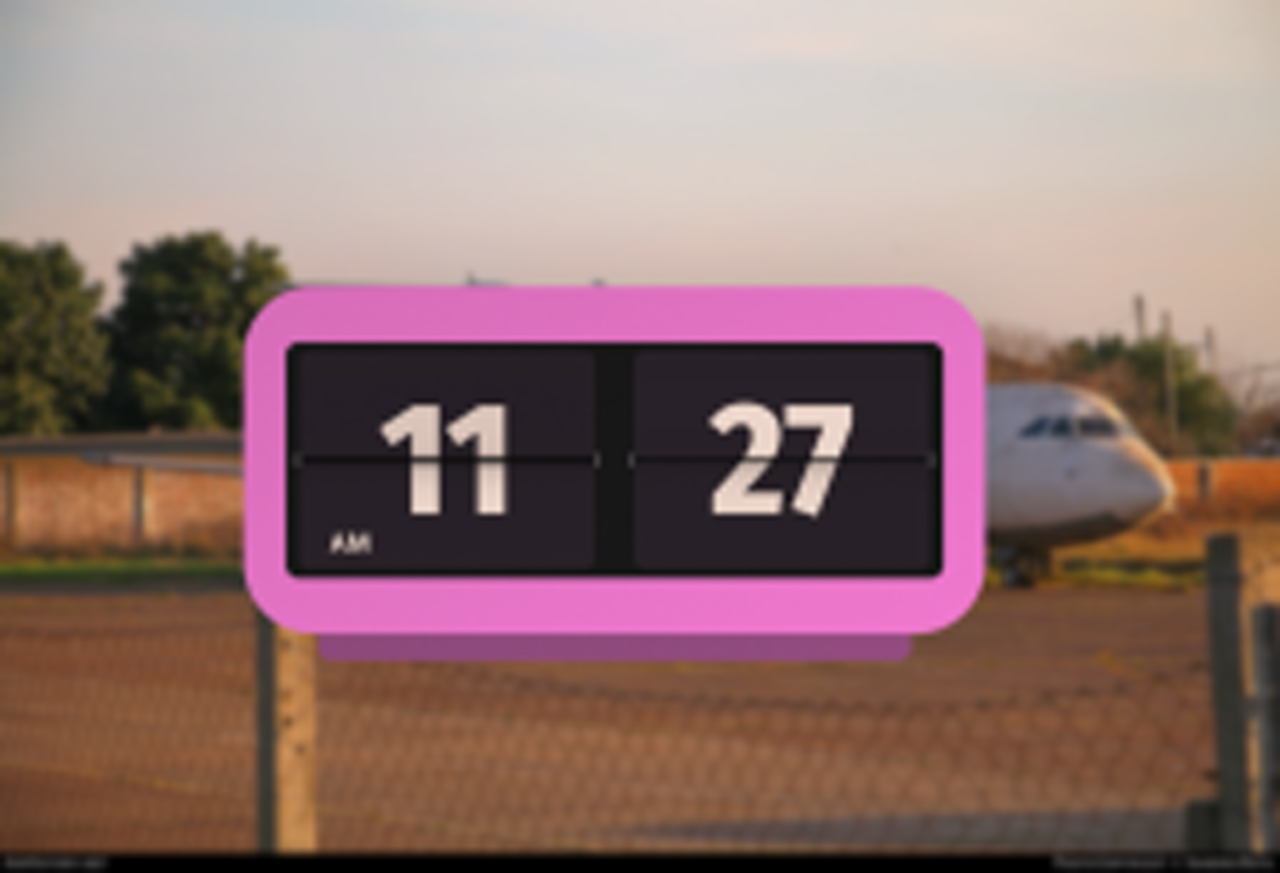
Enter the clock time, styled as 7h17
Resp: 11h27
